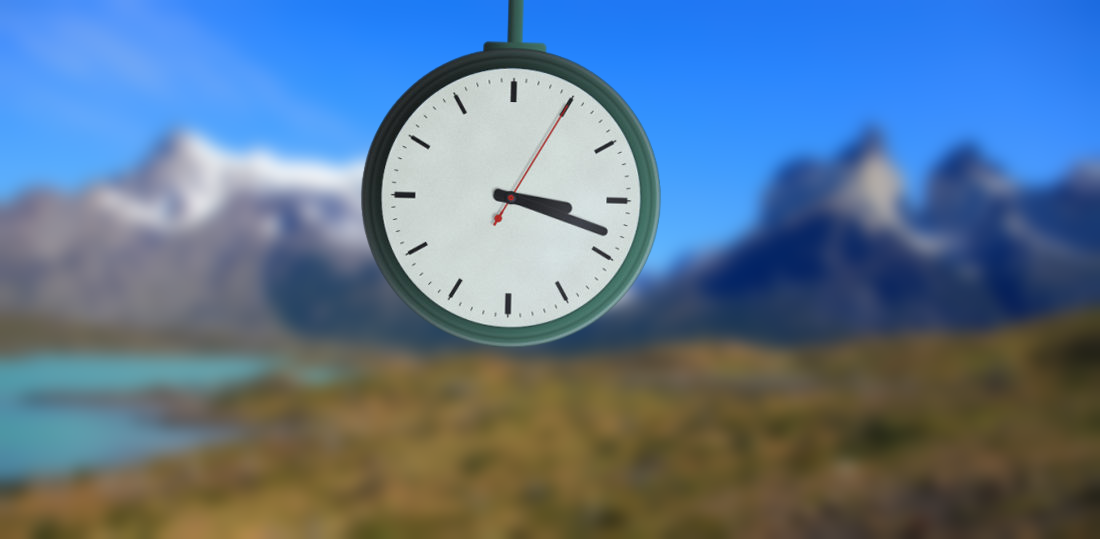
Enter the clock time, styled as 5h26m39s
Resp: 3h18m05s
